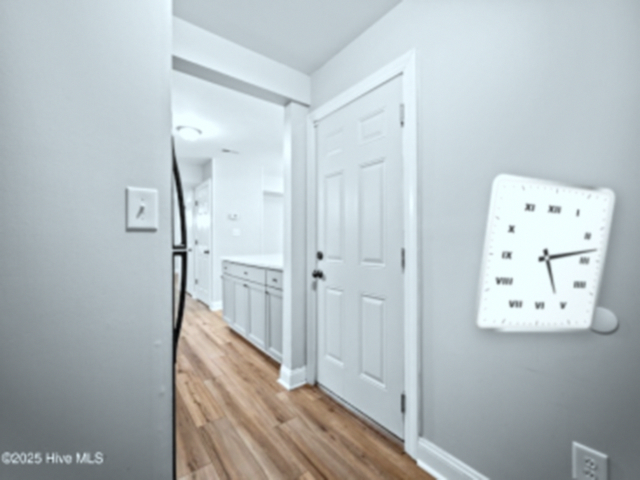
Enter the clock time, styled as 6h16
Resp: 5h13
